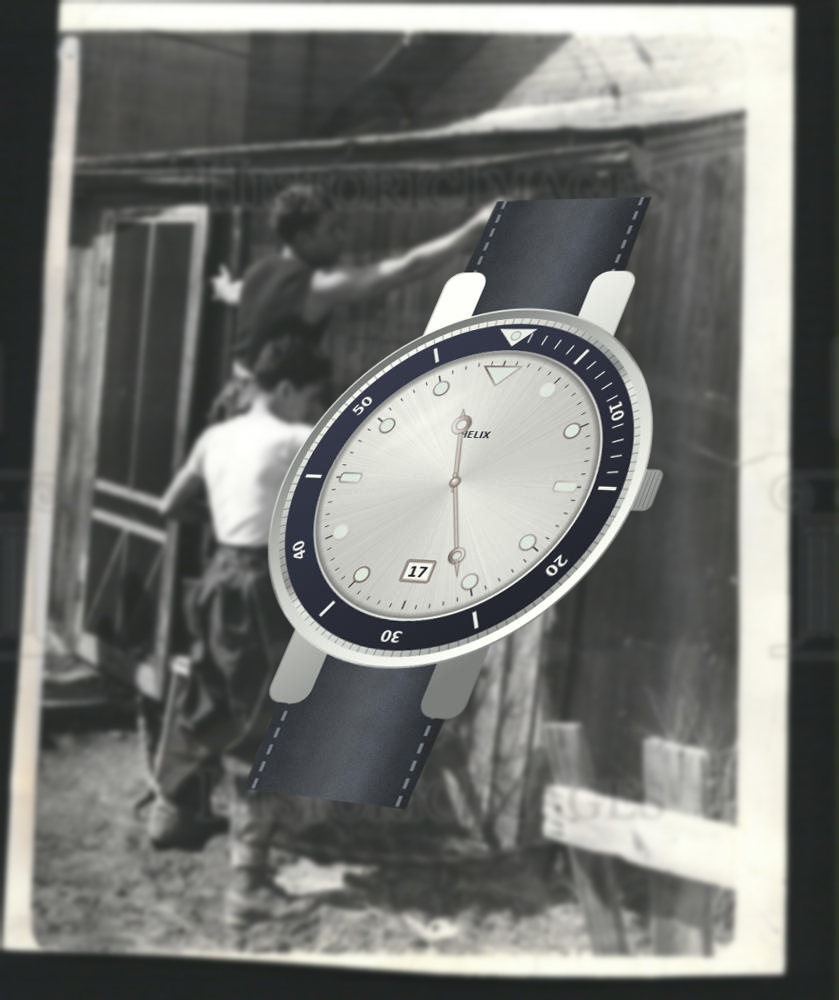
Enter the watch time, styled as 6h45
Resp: 11h26
